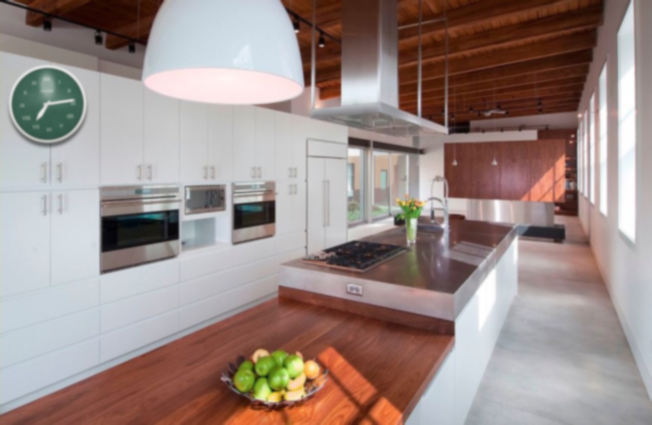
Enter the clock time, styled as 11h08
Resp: 7h14
